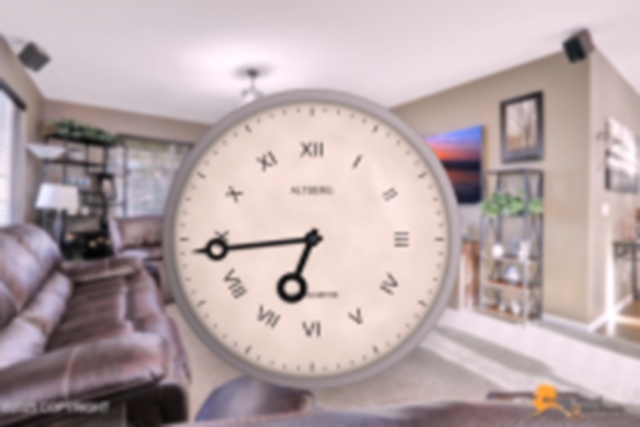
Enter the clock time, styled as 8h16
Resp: 6h44
